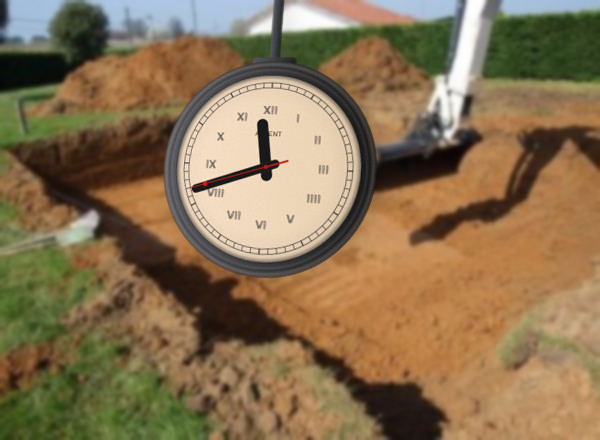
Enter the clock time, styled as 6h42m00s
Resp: 11h41m42s
